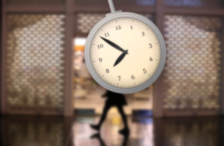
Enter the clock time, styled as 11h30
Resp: 7h53
